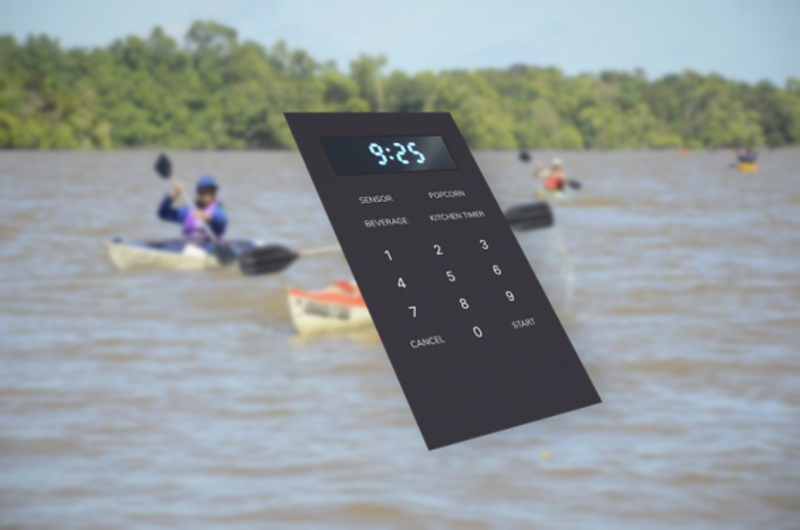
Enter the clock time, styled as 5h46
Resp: 9h25
